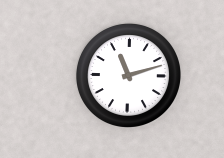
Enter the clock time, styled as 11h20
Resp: 11h12
